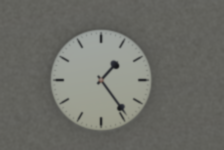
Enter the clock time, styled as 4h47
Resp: 1h24
